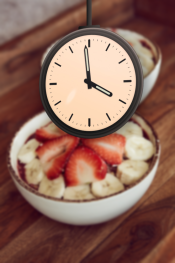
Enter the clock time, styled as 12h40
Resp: 3h59
